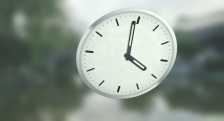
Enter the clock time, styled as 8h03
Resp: 3h59
